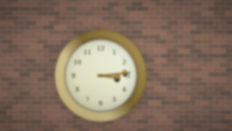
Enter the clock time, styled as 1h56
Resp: 3h14
